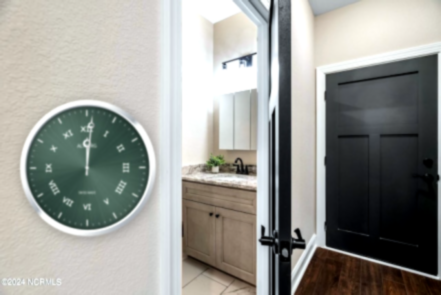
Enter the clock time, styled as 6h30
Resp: 12h01
